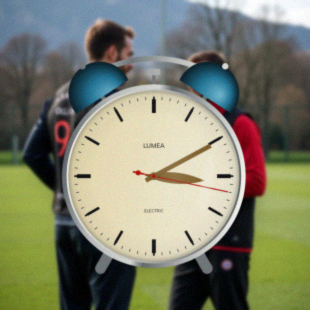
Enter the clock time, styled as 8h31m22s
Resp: 3h10m17s
